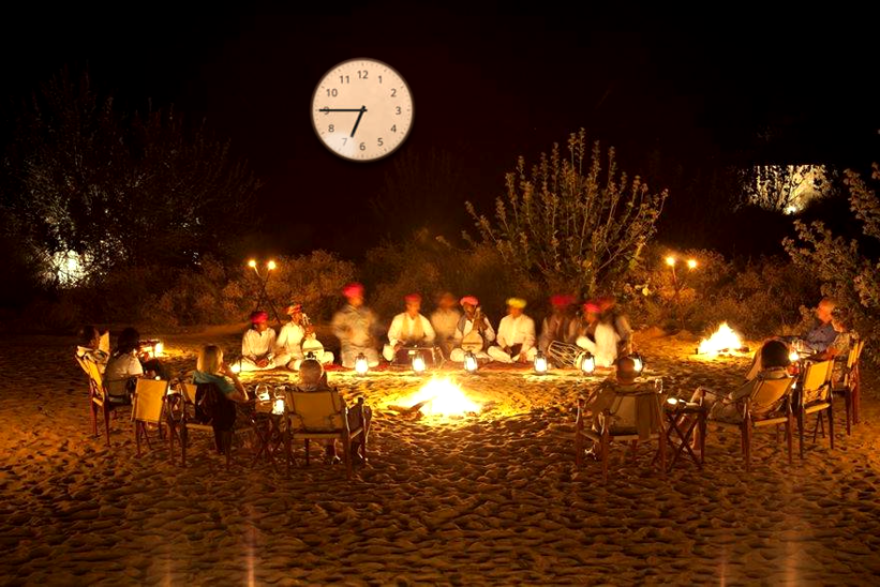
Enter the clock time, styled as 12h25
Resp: 6h45
